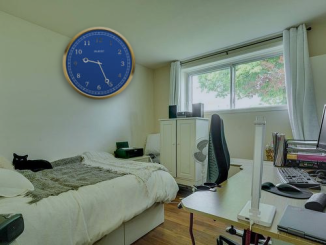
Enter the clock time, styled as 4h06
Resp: 9h26
